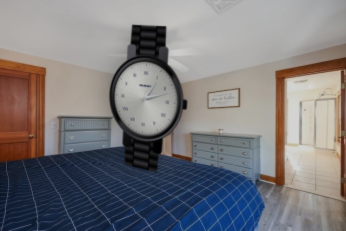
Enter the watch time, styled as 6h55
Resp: 1h12
